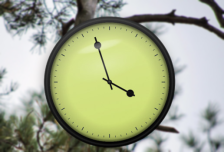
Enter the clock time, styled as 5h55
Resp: 3h57
